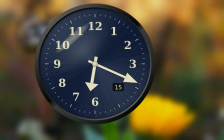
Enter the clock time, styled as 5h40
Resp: 6h19
